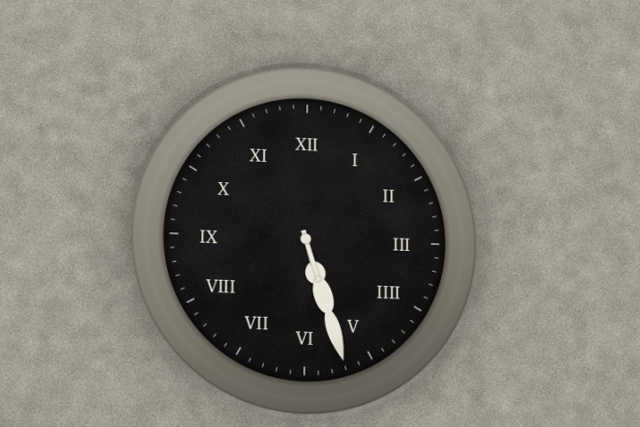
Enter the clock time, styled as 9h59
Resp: 5h27
